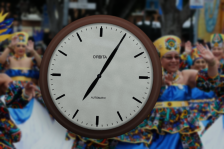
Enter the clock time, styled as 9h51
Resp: 7h05
